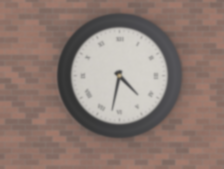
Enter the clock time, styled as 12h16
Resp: 4h32
